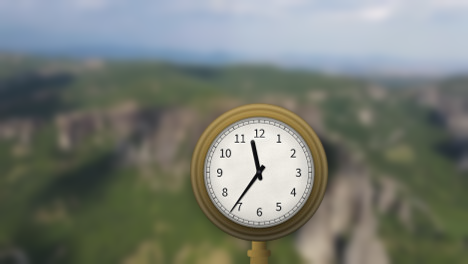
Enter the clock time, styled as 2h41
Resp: 11h36
